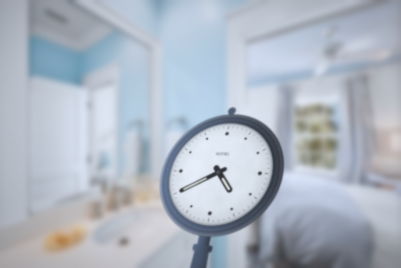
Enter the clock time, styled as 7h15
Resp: 4h40
